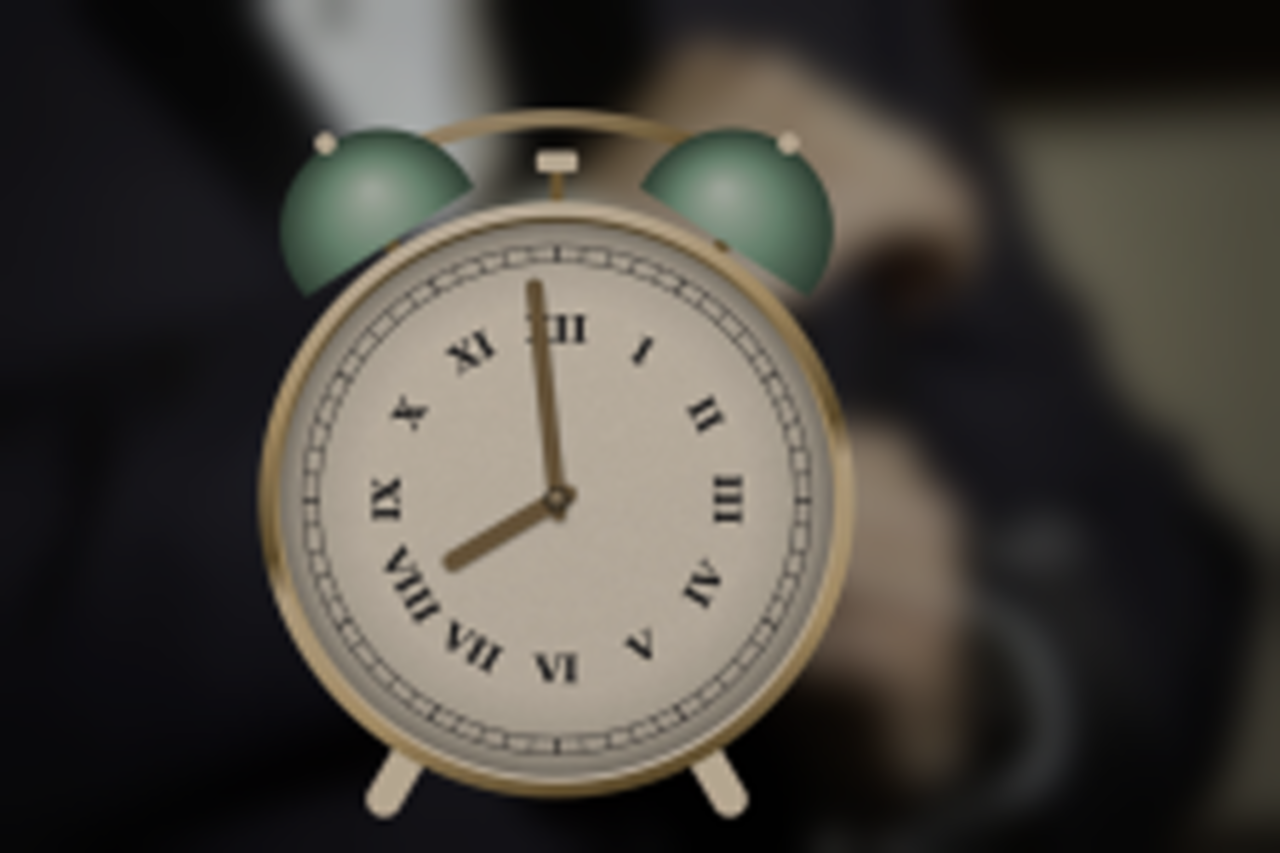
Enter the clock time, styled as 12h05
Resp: 7h59
